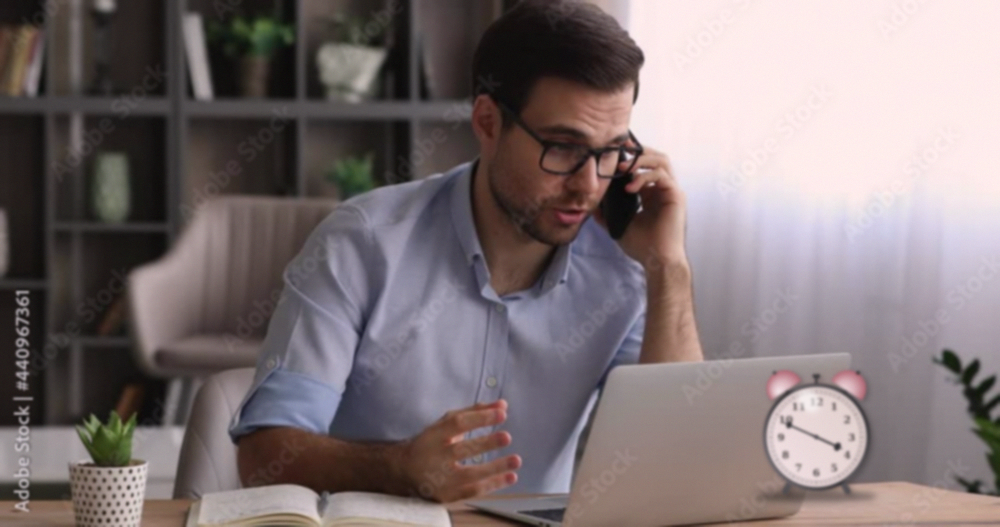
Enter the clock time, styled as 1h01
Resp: 3h49
